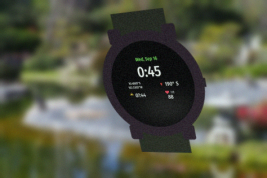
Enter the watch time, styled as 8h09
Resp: 0h45
